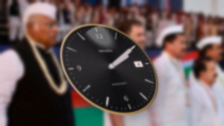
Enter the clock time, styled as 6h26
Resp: 2h10
